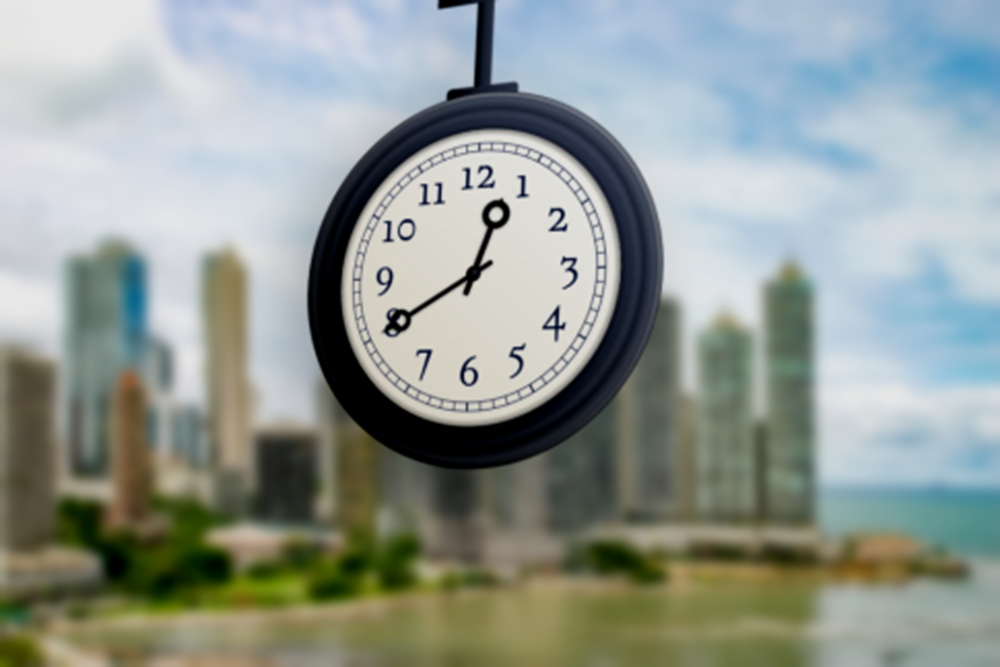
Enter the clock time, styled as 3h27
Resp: 12h40
